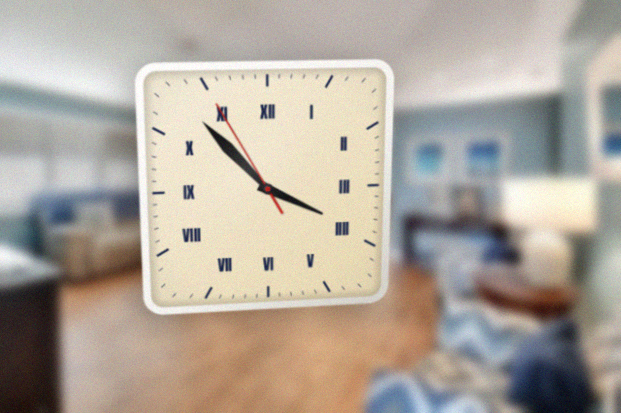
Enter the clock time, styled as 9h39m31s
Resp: 3h52m55s
